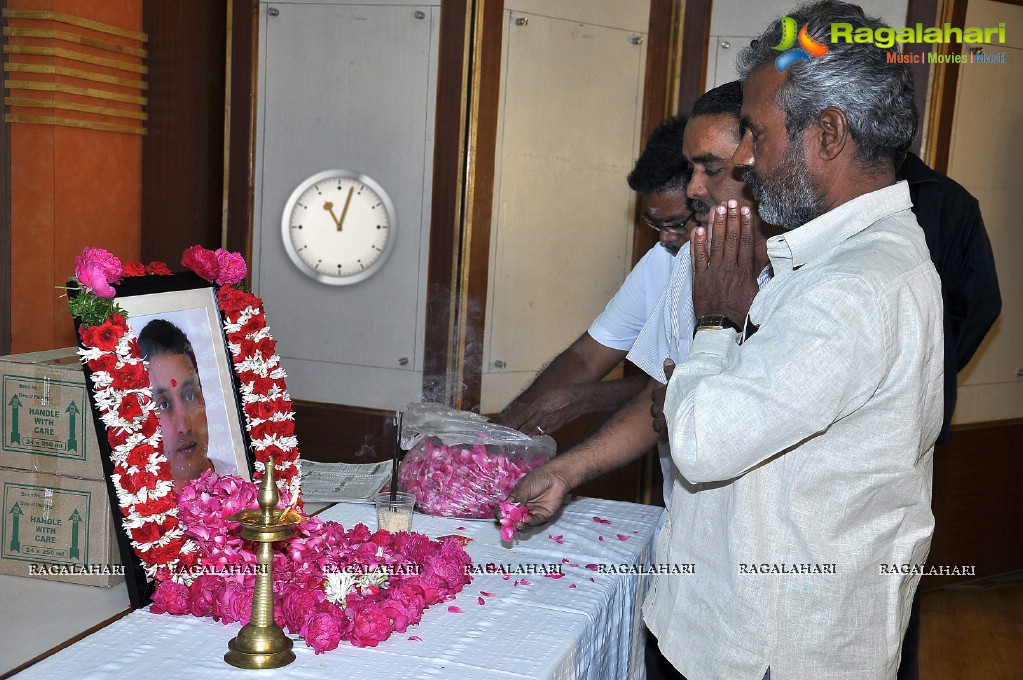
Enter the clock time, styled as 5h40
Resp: 11h03
